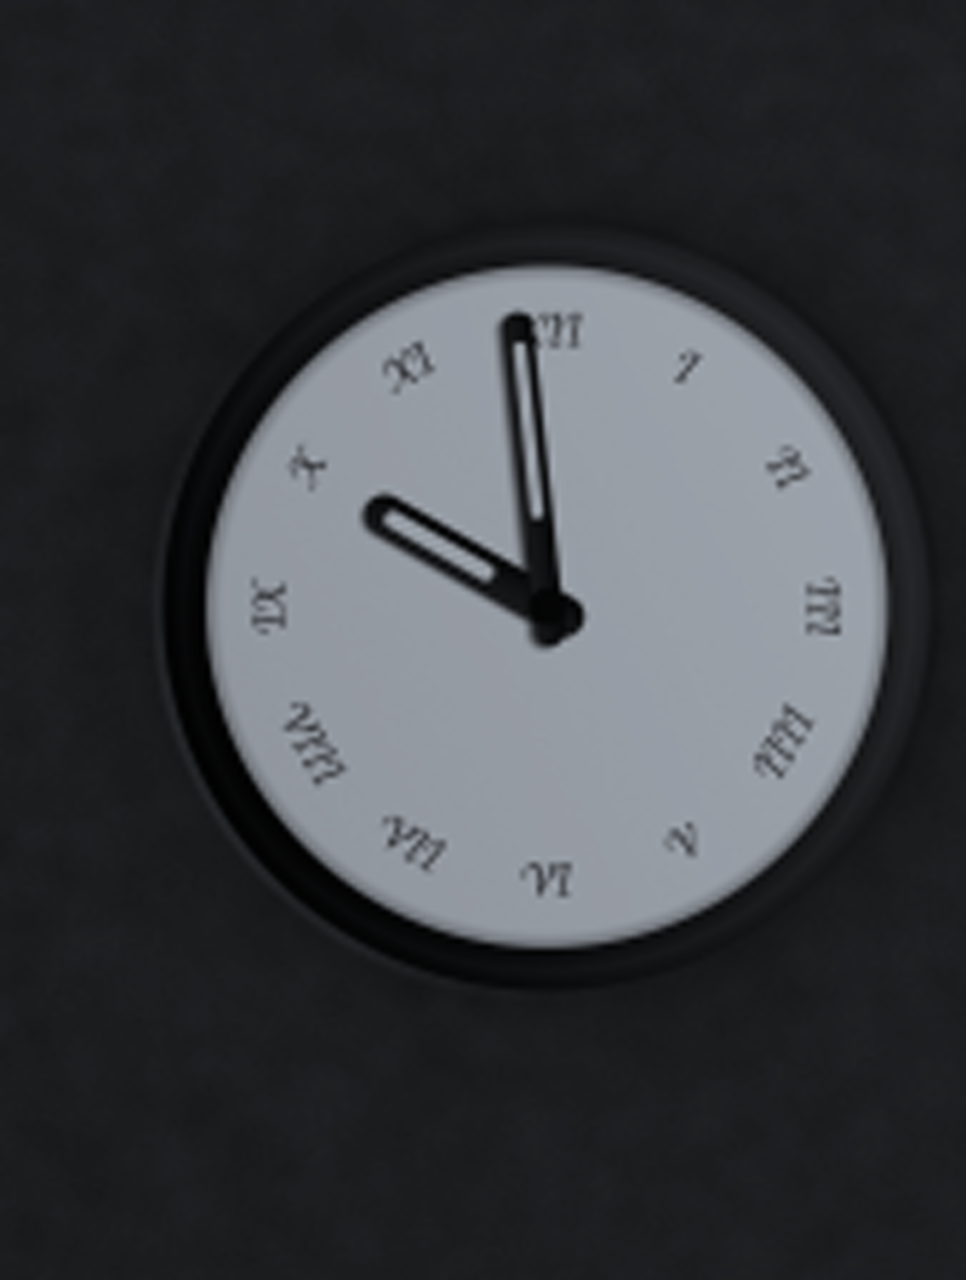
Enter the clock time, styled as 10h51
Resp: 9h59
